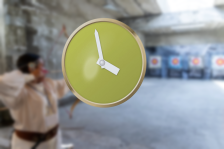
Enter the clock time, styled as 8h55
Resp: 3h58
